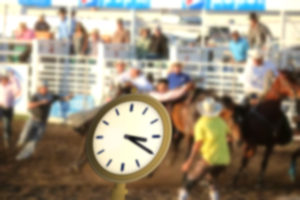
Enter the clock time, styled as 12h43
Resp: 3h20
